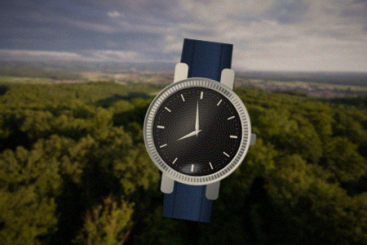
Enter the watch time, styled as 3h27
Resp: 7h59
